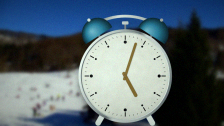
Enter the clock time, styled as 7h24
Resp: 5h03
